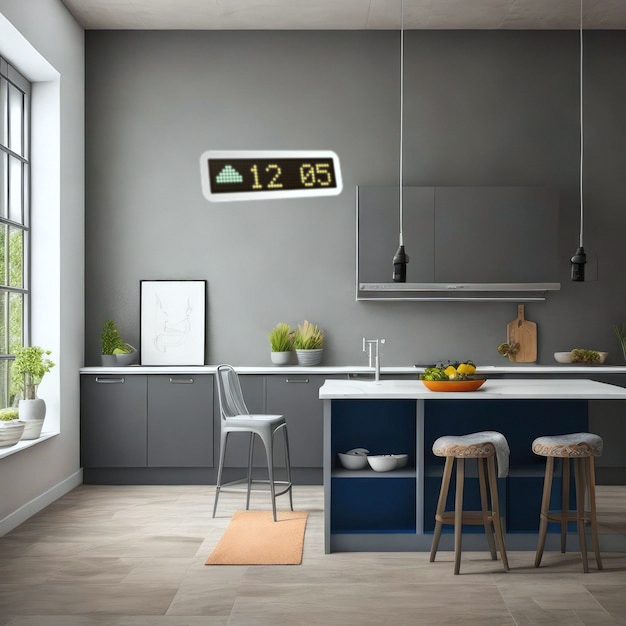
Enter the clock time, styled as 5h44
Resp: 12h05
